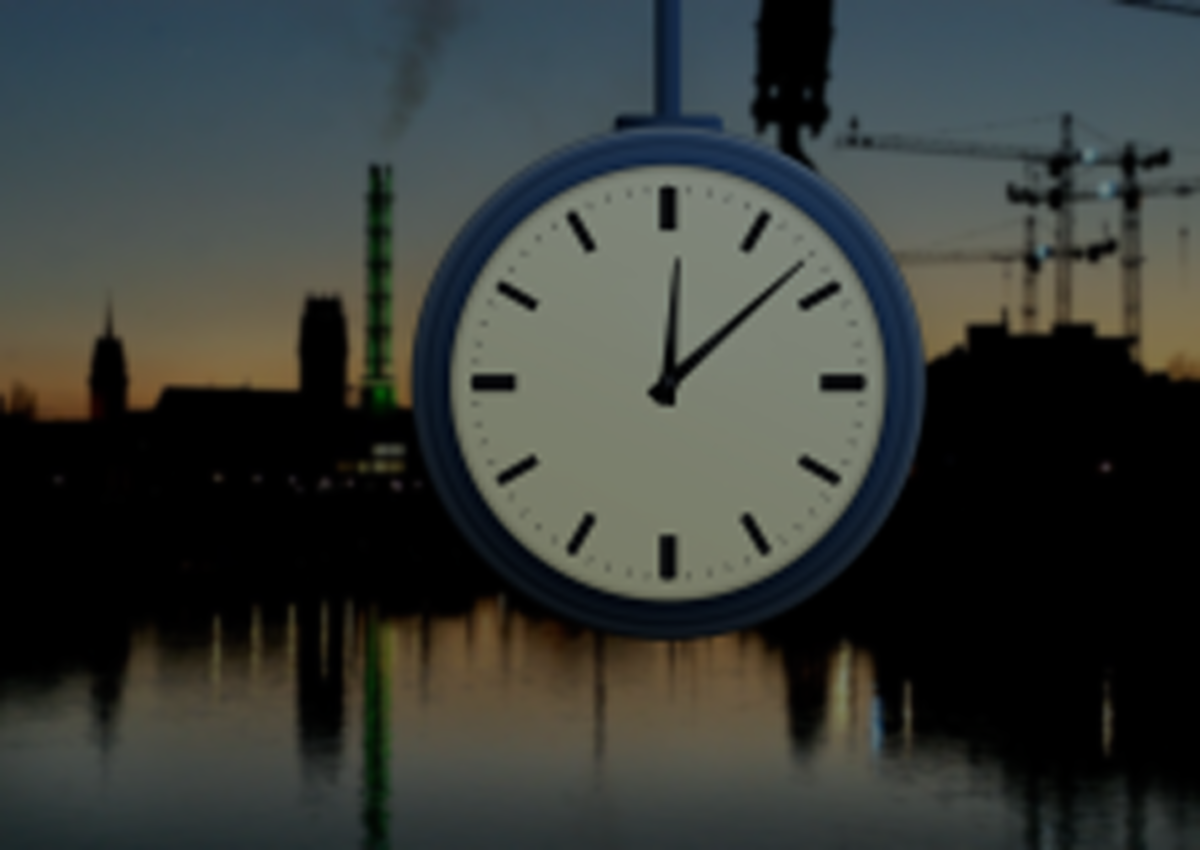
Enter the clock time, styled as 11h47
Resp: 12h08
